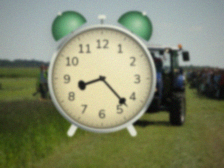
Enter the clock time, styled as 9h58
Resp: 8h23
